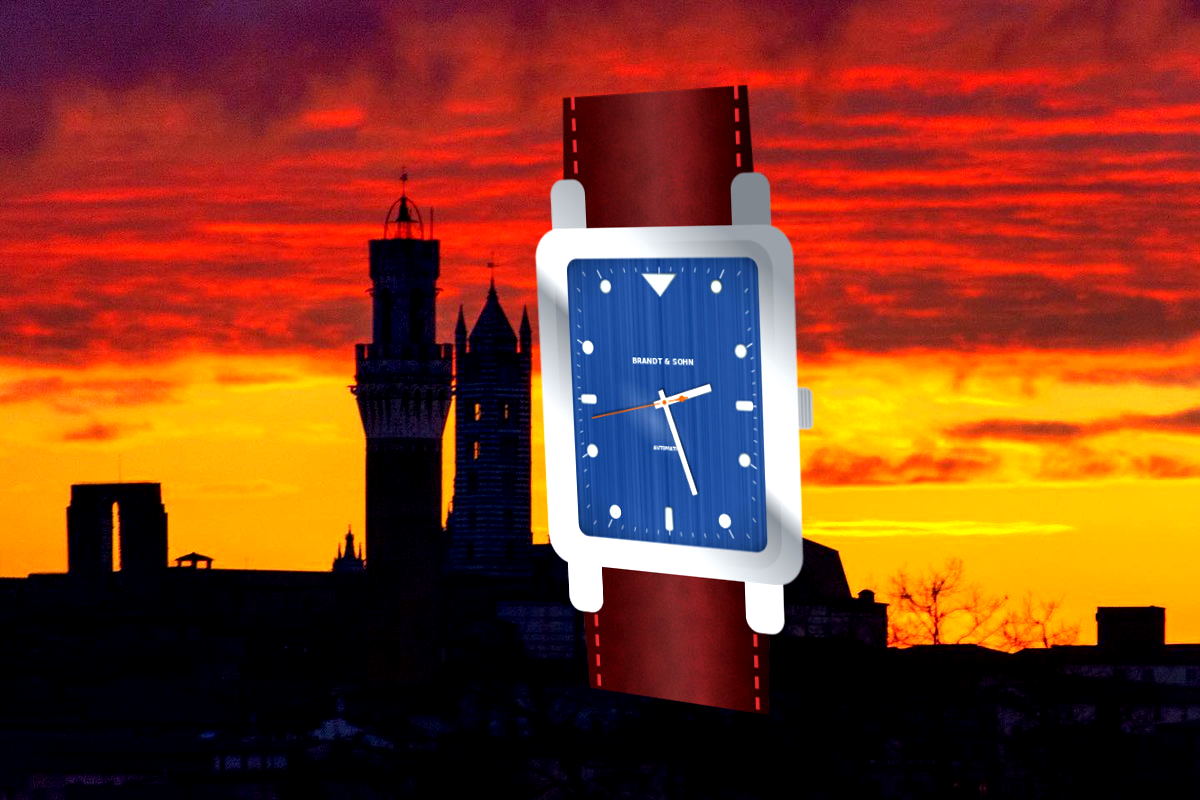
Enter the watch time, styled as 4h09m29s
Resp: 2h26m43s
